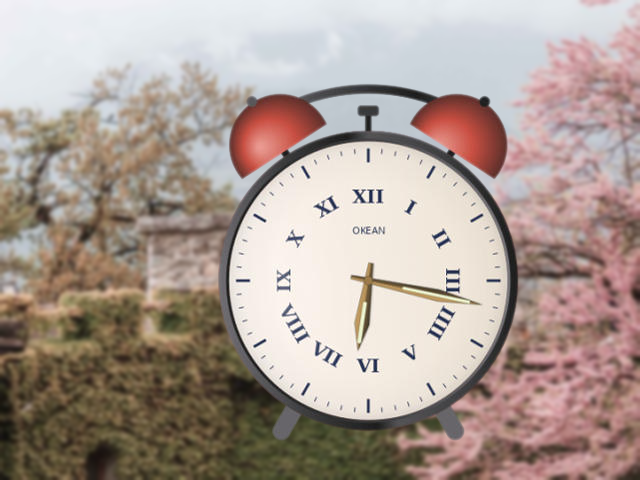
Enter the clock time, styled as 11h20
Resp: 6h17
